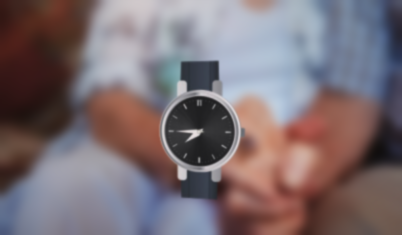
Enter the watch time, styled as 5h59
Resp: 7h45
